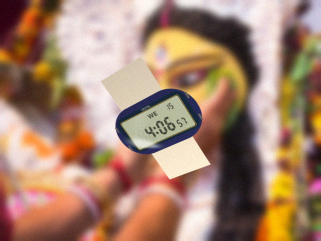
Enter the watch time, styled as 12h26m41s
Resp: 4h06m57s
